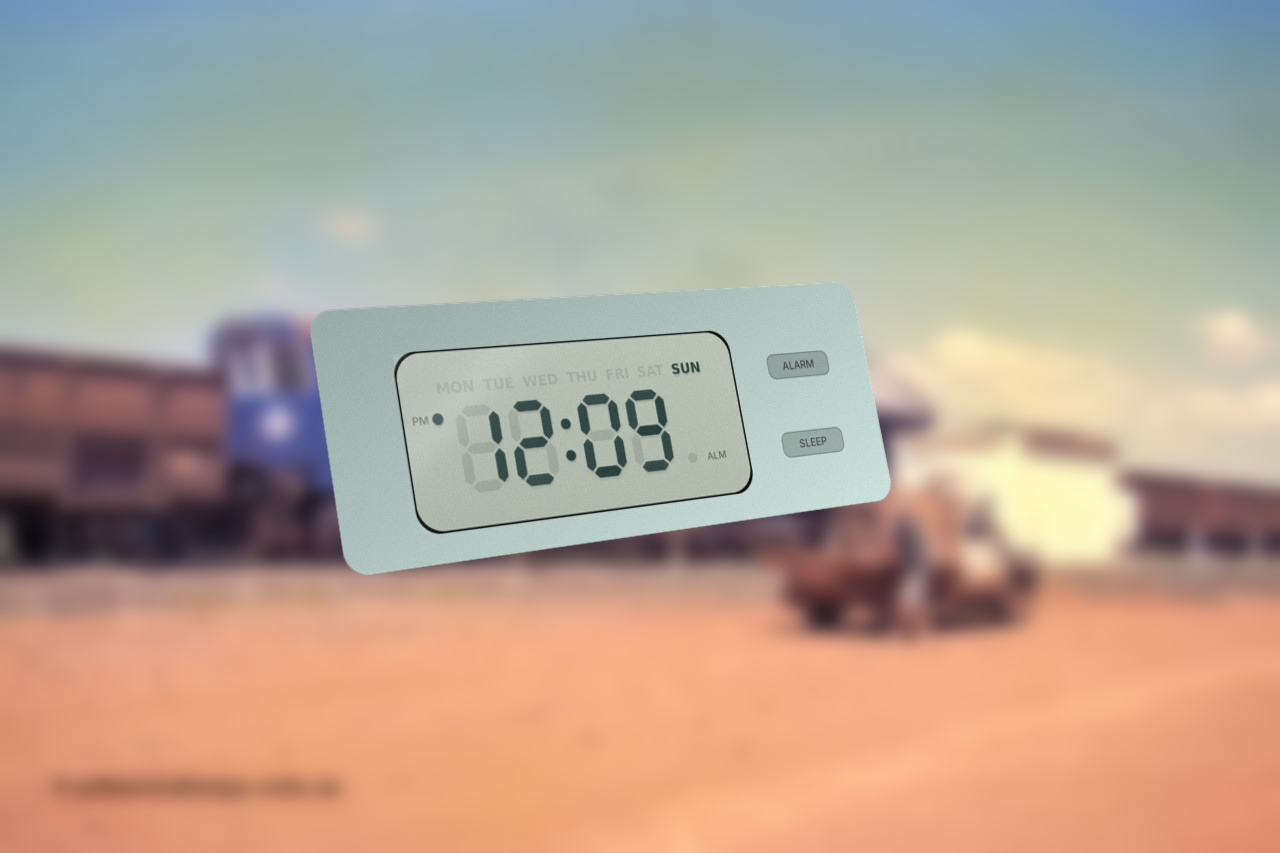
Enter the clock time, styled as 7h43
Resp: 12h09
